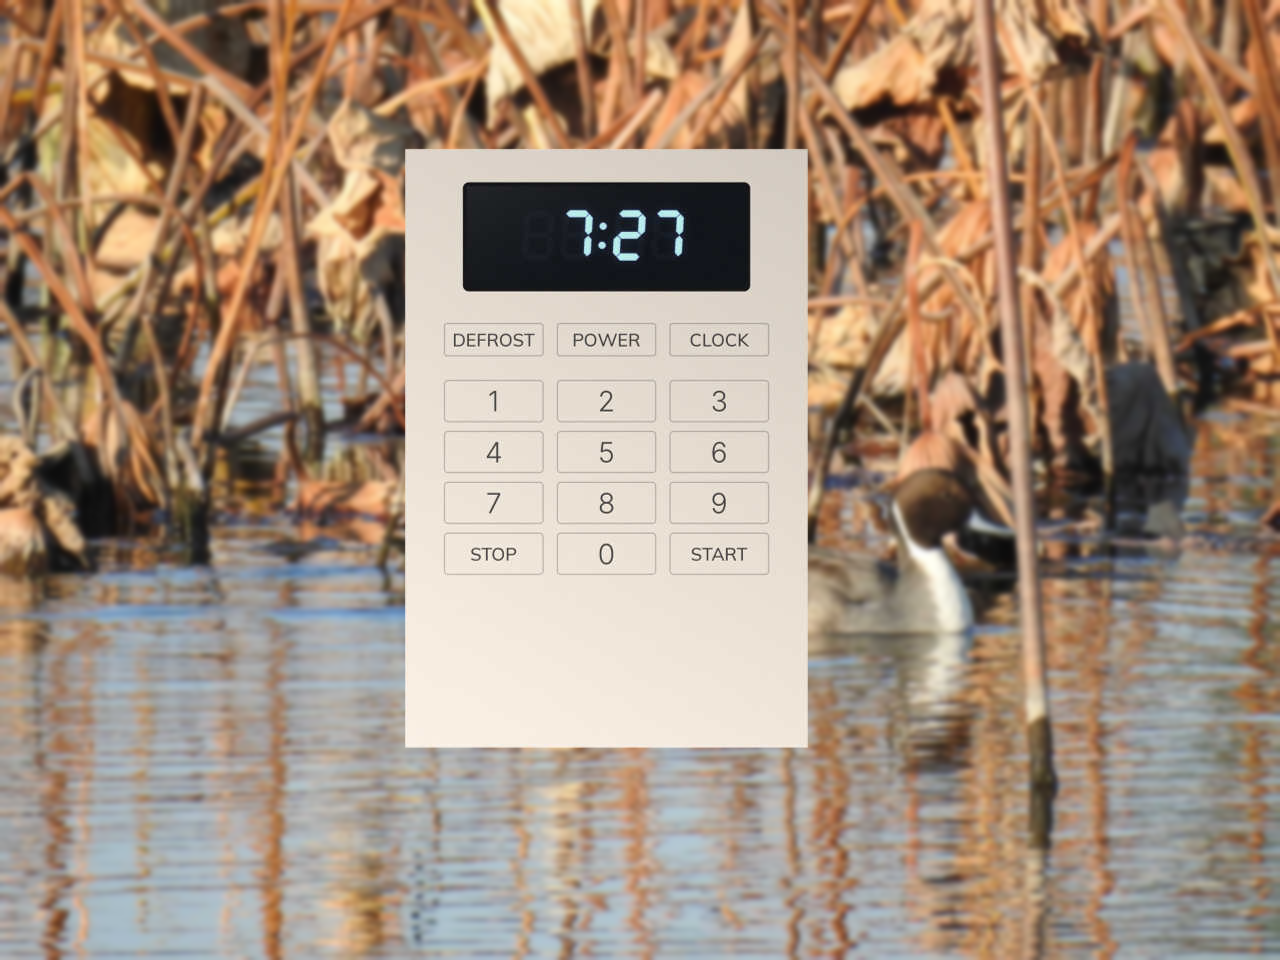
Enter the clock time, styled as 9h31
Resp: 7h27
